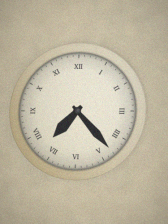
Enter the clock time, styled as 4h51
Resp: 7h23
